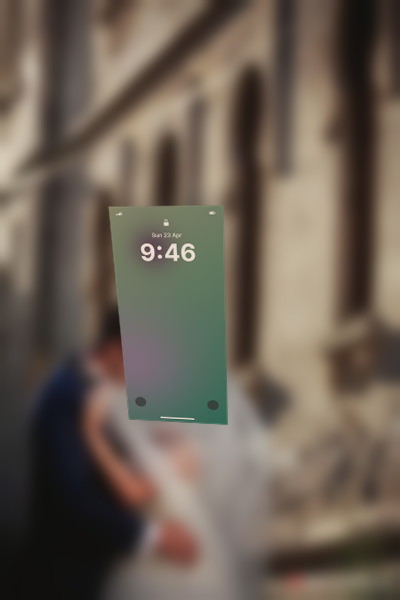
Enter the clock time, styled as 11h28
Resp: 9h46
